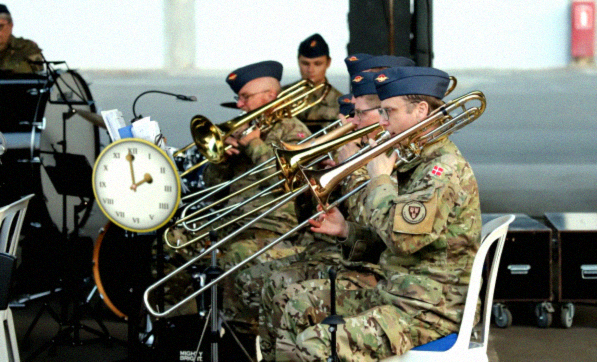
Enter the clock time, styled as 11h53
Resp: 1h59
